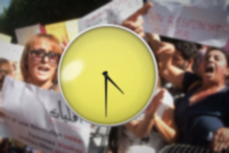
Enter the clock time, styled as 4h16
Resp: 4h30
